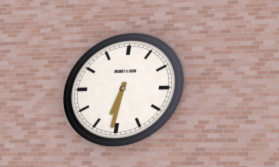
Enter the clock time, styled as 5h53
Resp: 6h31
